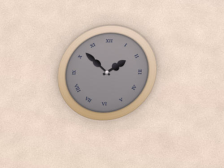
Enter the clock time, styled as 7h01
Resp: 1h52
